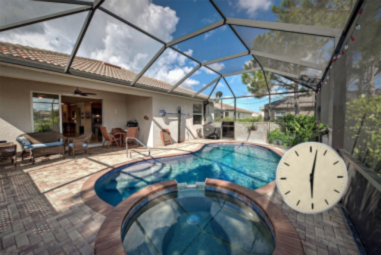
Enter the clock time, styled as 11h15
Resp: 6h02
